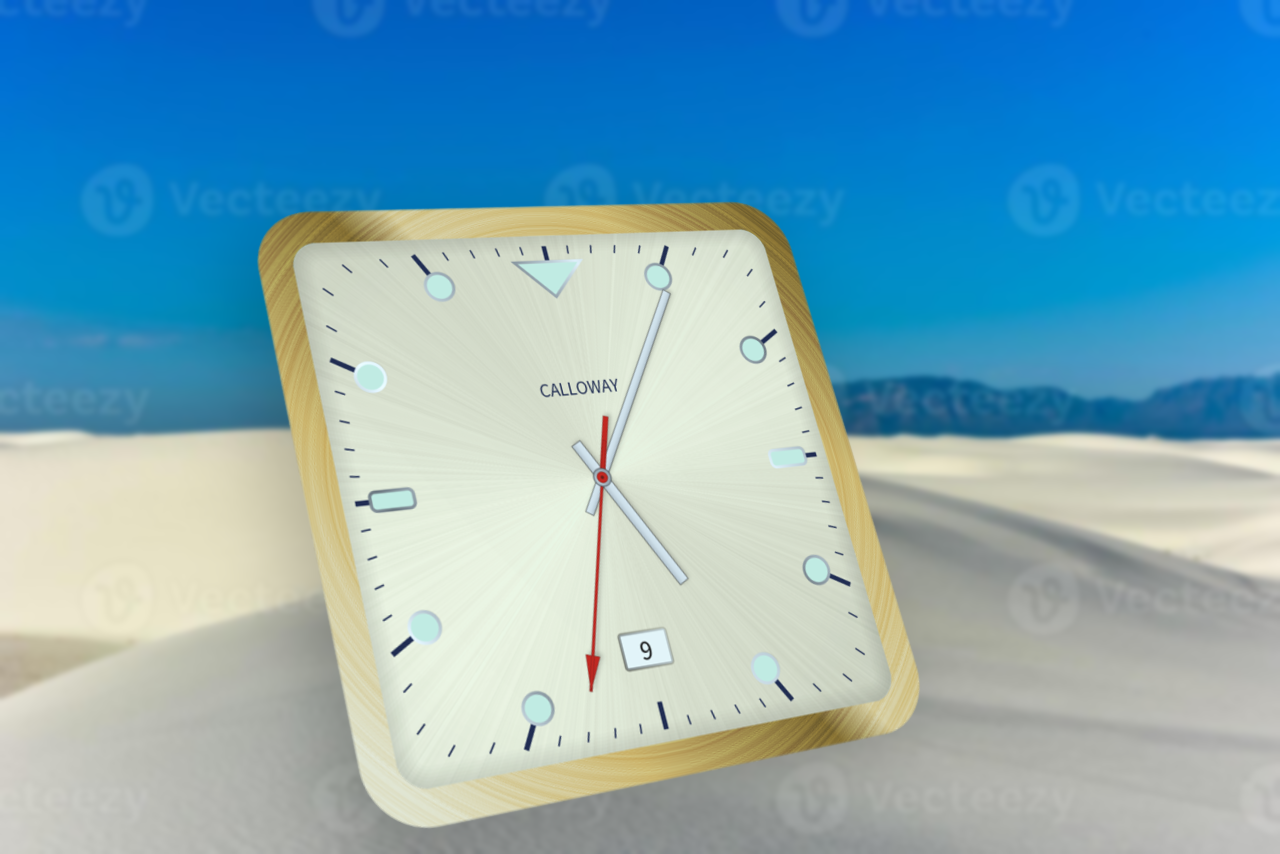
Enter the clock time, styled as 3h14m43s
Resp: 5h05m33s
